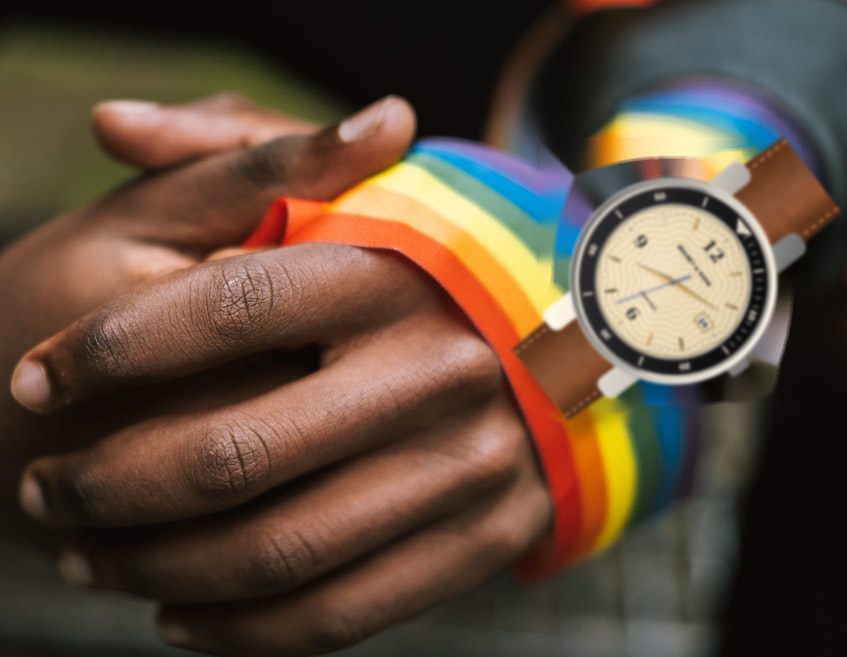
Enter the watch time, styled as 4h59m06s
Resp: 8h11m33s
